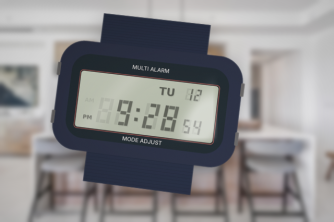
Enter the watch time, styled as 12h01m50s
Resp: 9h28m54s
